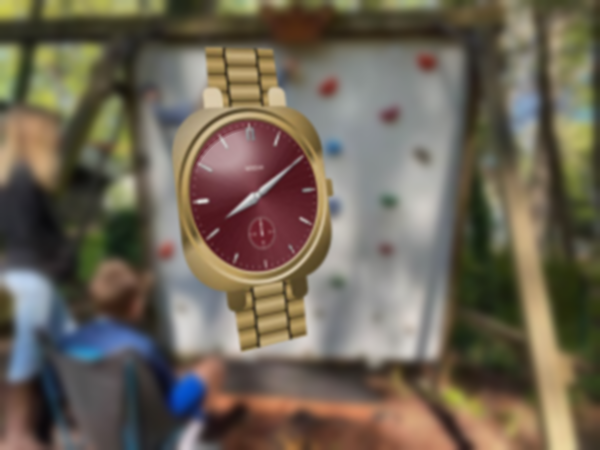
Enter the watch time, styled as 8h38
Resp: 8h10
